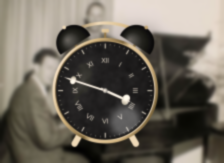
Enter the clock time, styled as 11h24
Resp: 3h48
